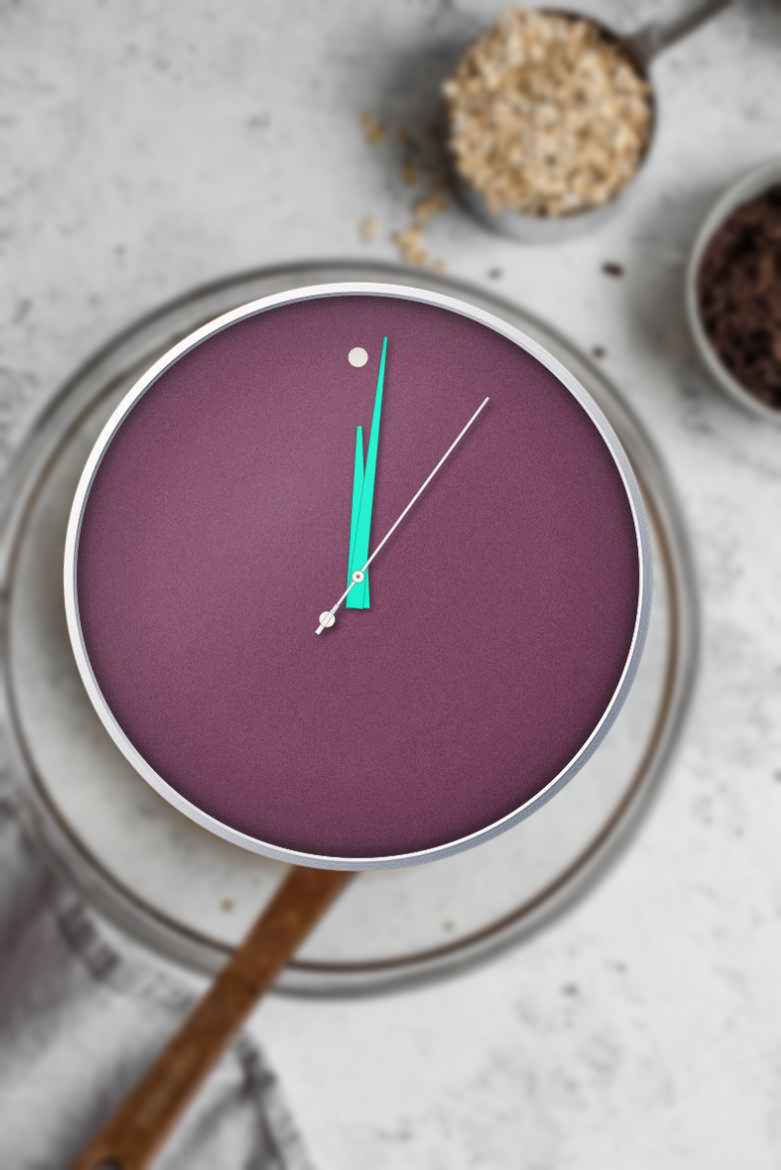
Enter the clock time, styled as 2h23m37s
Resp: 12h01m06s
